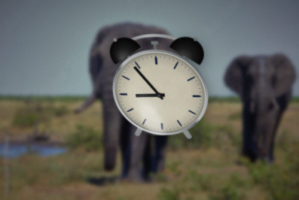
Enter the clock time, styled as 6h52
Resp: 8h54
